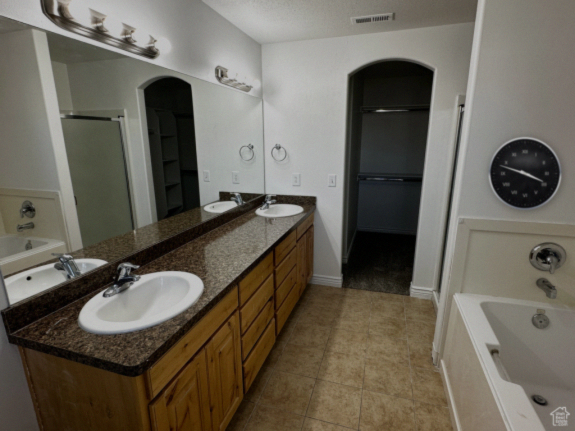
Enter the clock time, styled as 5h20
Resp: 3h48
